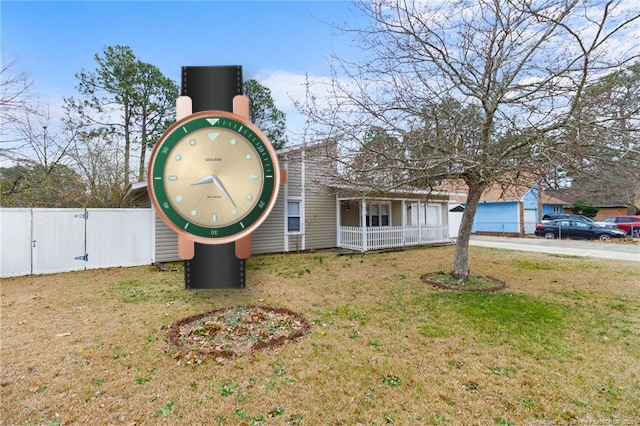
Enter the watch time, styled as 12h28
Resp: 8h24
